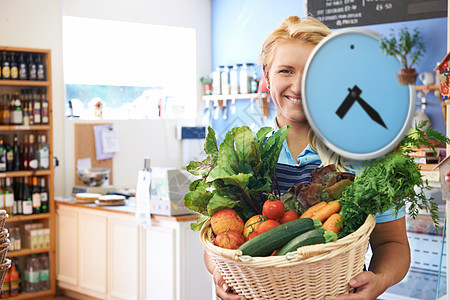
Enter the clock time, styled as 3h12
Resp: 7h22
